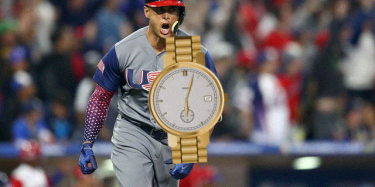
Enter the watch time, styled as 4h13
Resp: 6h03
